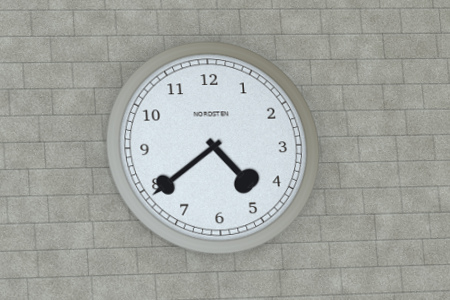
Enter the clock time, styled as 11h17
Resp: 4h39
